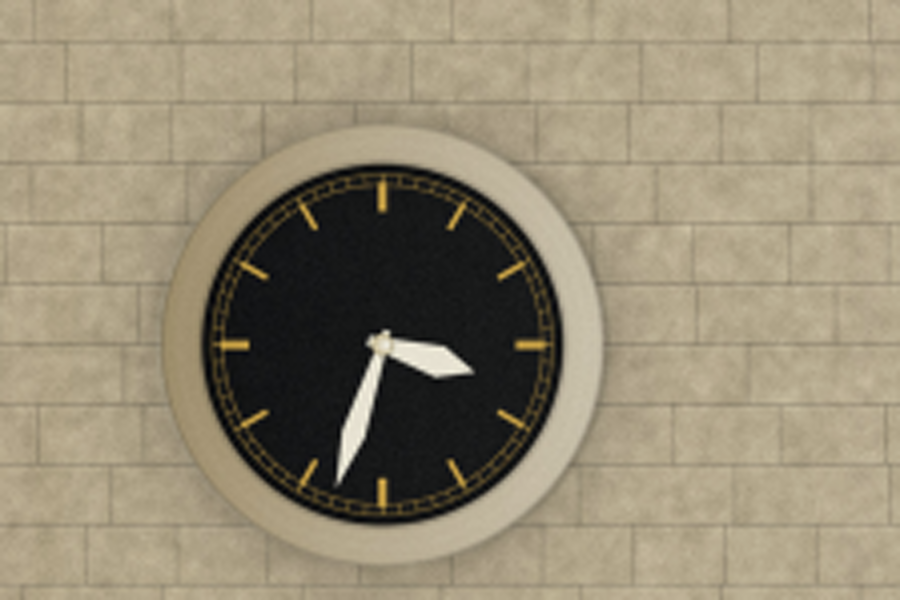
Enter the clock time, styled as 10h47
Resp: 3h33
